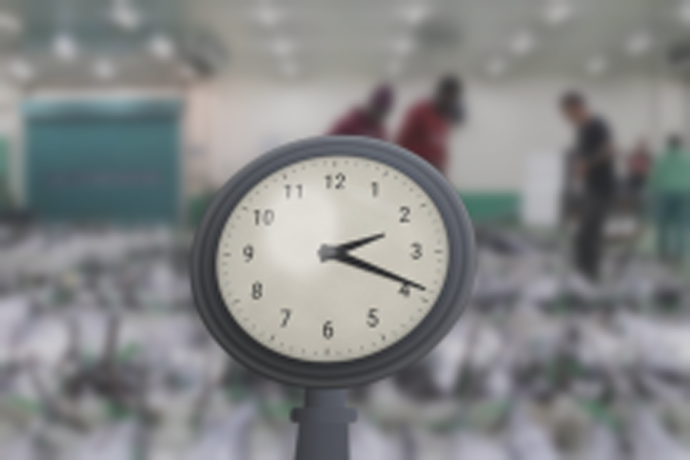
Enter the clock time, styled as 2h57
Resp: 2h19
